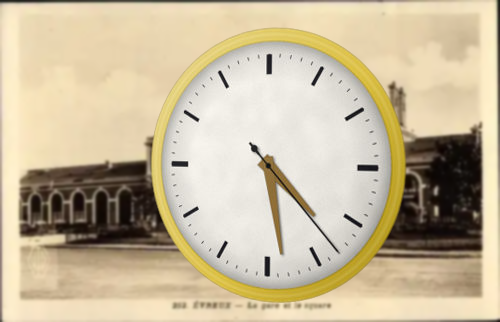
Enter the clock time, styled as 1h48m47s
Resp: 4h28m23s
